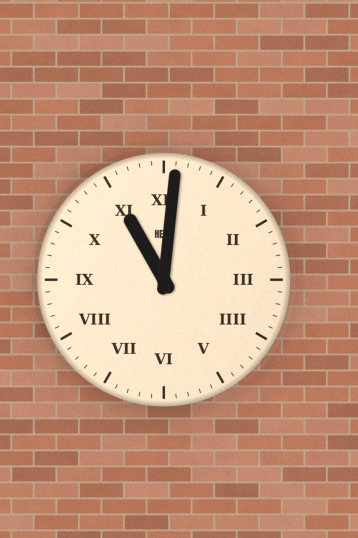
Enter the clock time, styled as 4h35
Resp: 11h01
